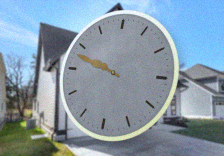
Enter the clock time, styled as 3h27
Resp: 9h48
